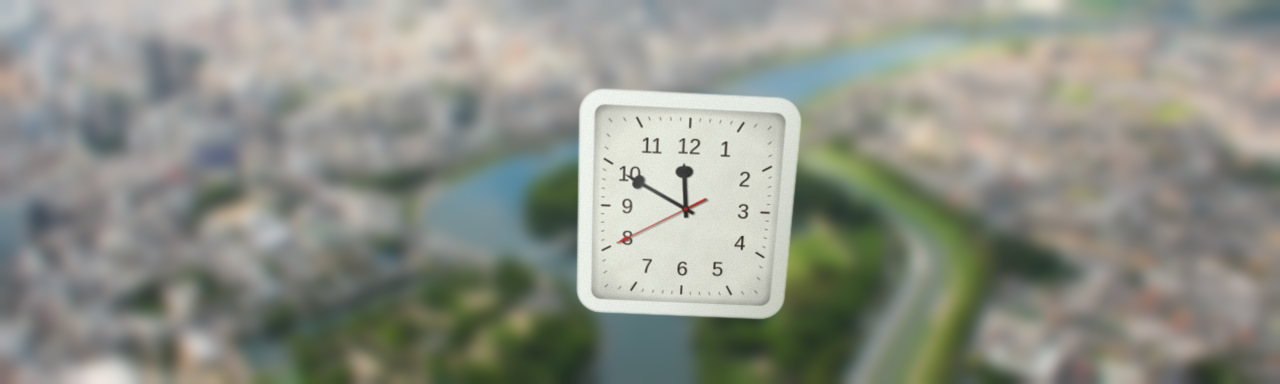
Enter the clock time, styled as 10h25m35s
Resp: 11h49m40s
